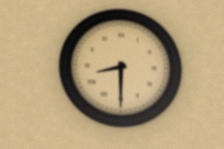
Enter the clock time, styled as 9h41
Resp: 8h30
